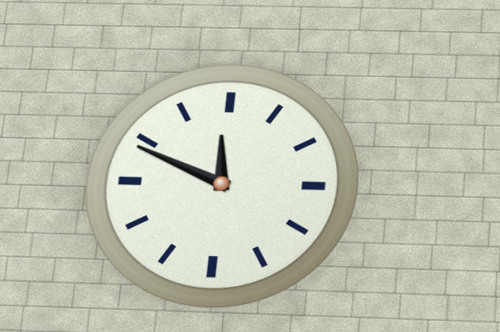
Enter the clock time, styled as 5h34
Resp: 11h49
